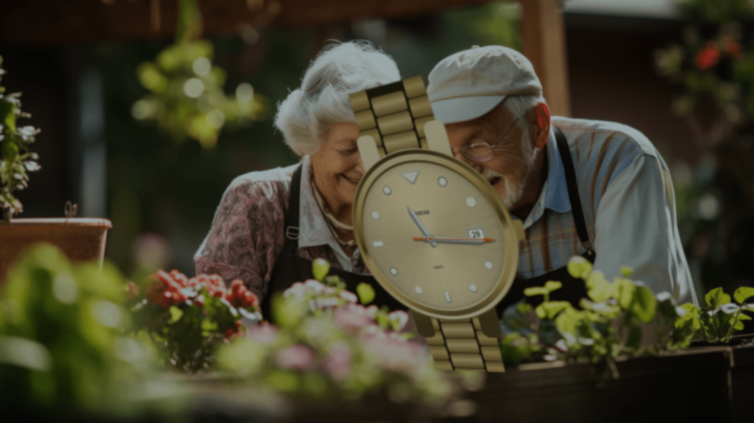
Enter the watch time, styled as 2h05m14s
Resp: 11h16m16s
